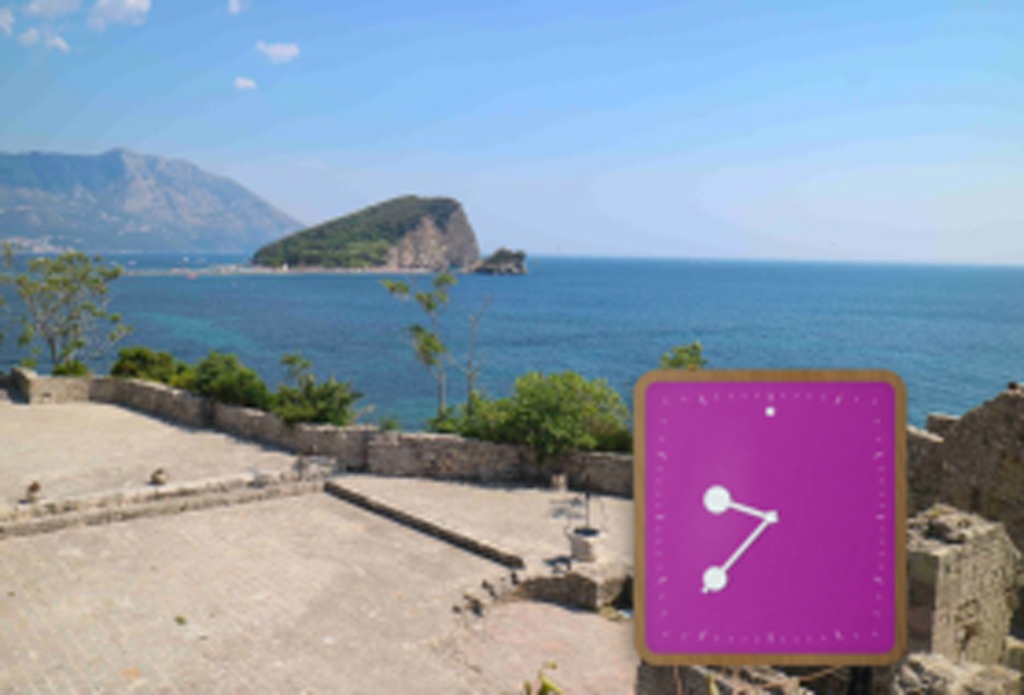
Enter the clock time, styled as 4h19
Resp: 9h37
